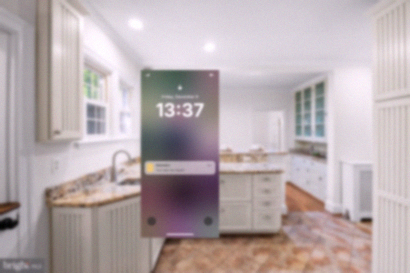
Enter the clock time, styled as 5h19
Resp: 13h37
